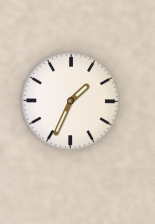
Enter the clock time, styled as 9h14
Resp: 1h34
